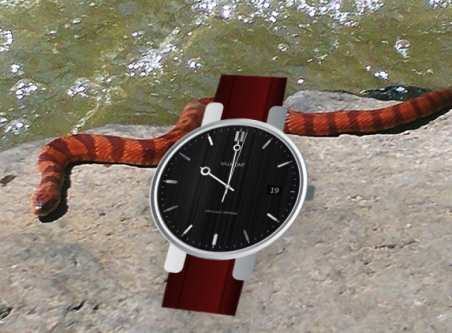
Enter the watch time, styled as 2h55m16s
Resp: 10h00m01s
